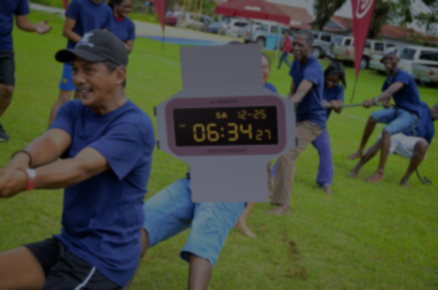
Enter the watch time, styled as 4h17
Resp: 6h34
